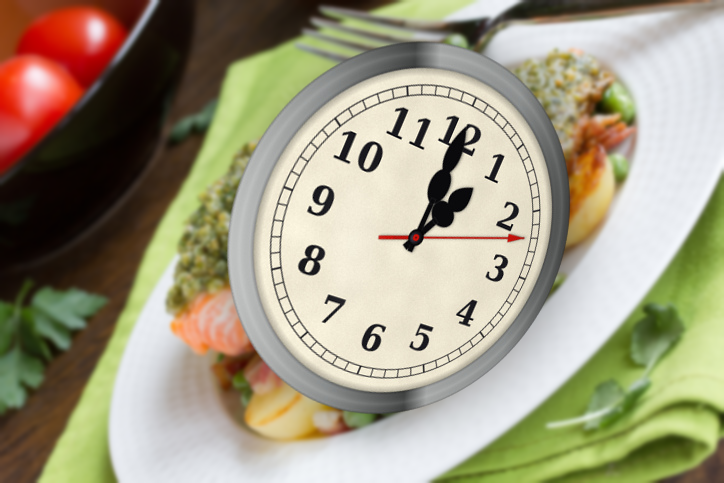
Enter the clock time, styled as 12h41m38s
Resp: 1h00m12s
